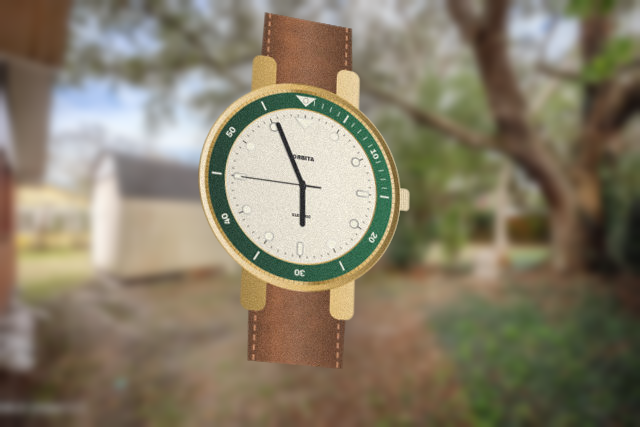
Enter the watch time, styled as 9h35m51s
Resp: 5h55m45s
